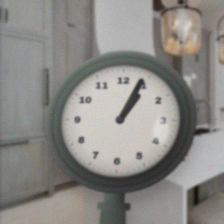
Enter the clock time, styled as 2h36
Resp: 1h04
